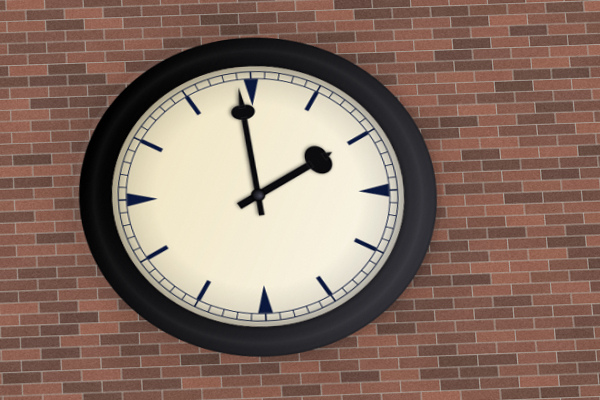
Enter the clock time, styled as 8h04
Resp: 1h59
